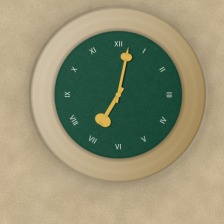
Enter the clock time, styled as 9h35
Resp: 7h02
